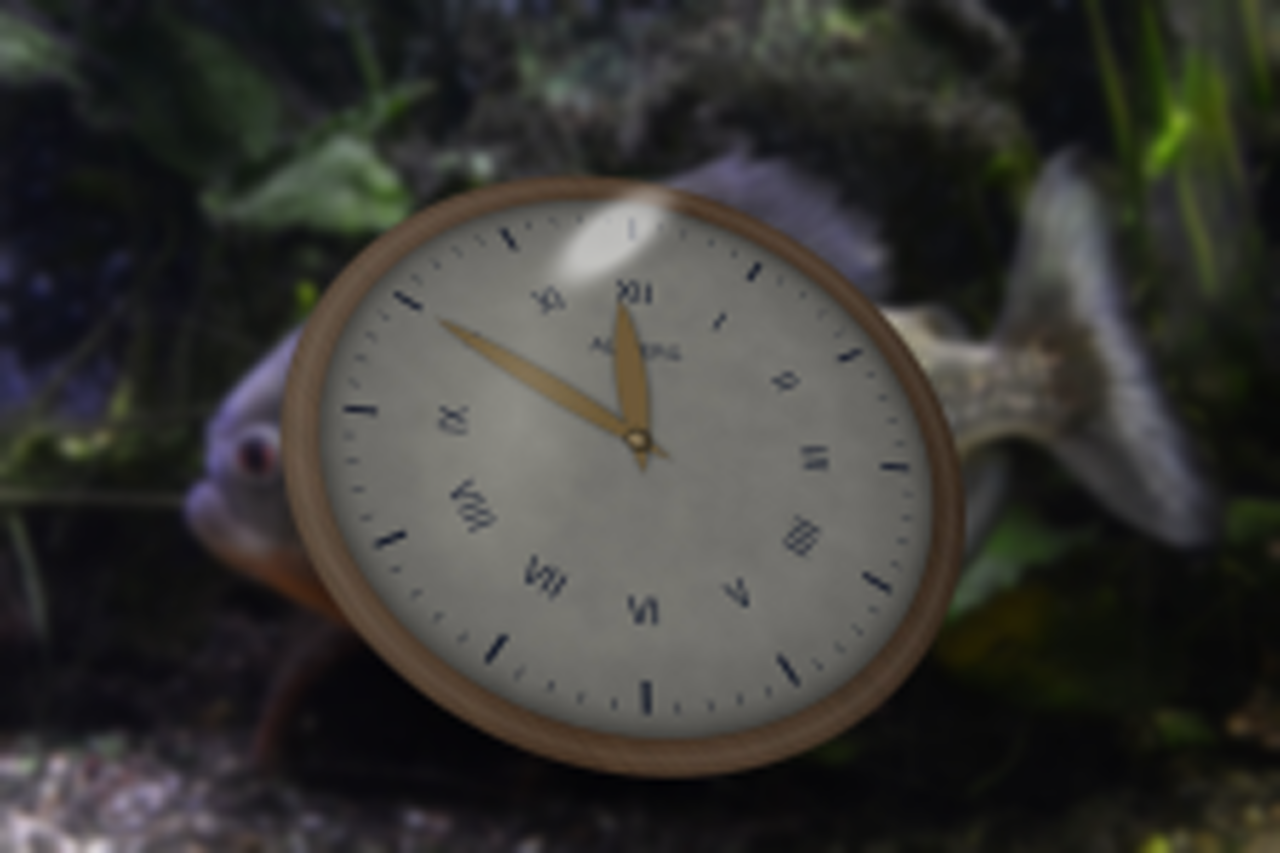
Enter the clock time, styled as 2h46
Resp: 11h50
